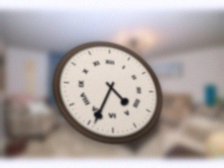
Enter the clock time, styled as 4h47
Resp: 4h34
